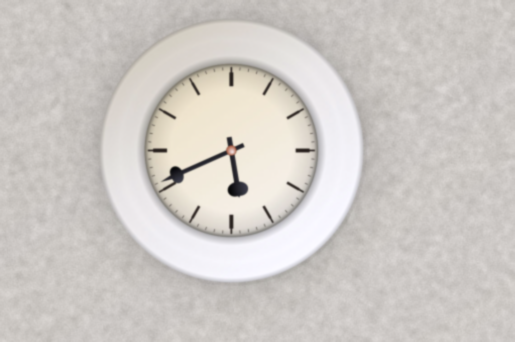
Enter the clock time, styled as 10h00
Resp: 5h41
